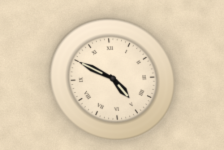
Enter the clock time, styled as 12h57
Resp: 4h50
